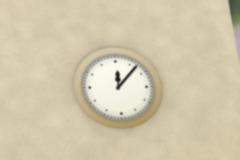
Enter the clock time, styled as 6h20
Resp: 12h07
